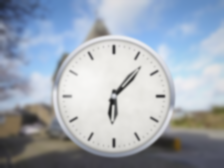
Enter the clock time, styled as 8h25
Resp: 6h07
